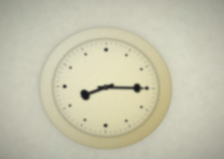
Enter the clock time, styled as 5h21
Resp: 8h15
